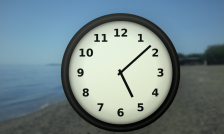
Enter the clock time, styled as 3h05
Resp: 5h08
